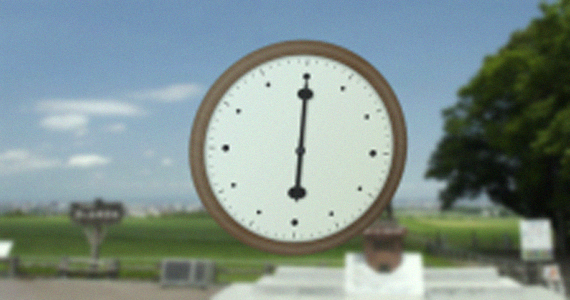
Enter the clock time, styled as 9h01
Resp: 6h00
